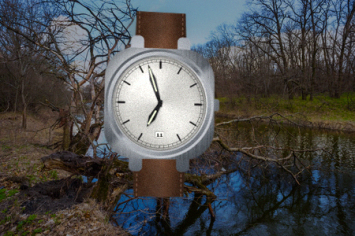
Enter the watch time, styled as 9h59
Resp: 6h57
